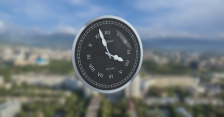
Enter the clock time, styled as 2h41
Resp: 3h57
